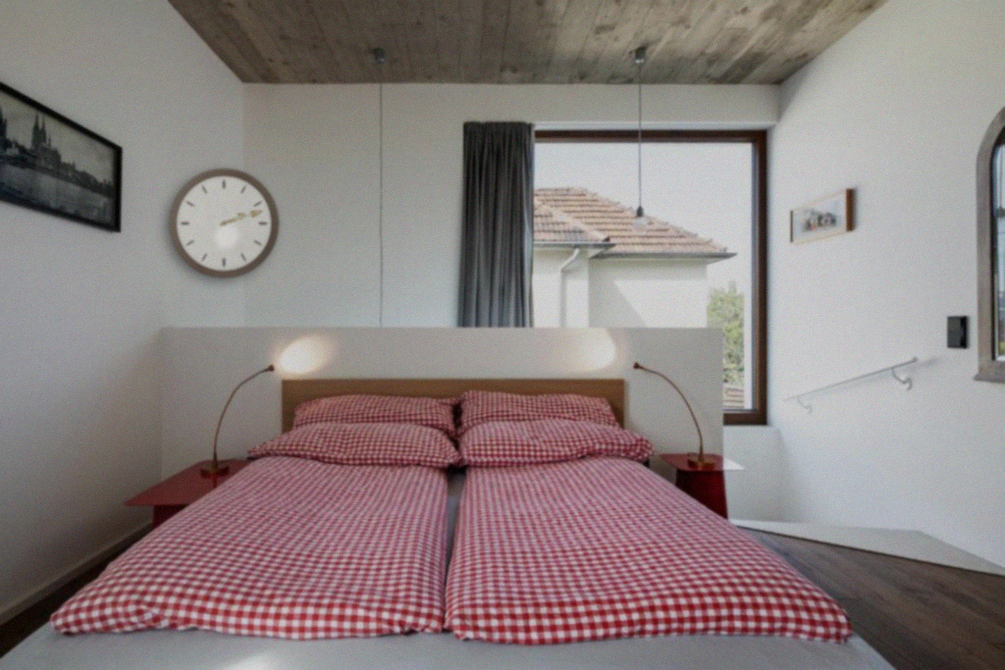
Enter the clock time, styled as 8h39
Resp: 2h12
